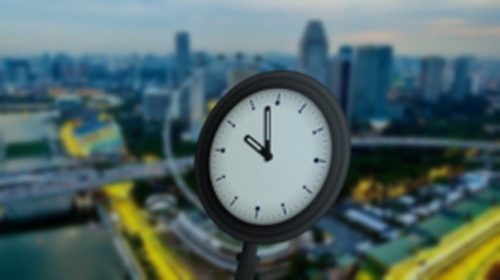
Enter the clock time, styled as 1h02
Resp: 9h58
